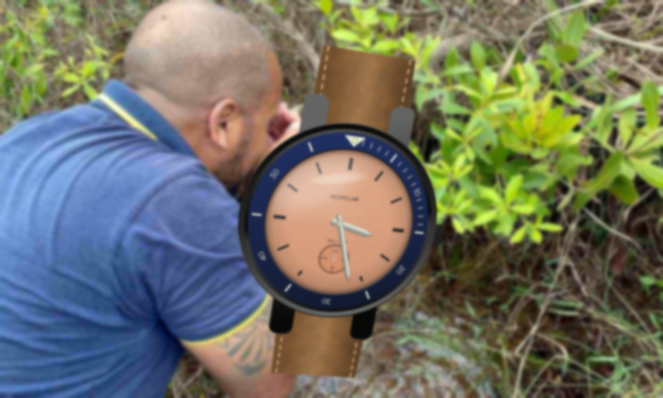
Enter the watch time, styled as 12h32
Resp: 3h27
